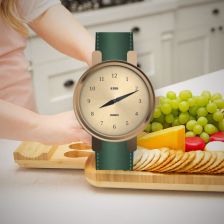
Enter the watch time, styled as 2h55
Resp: 8h11
